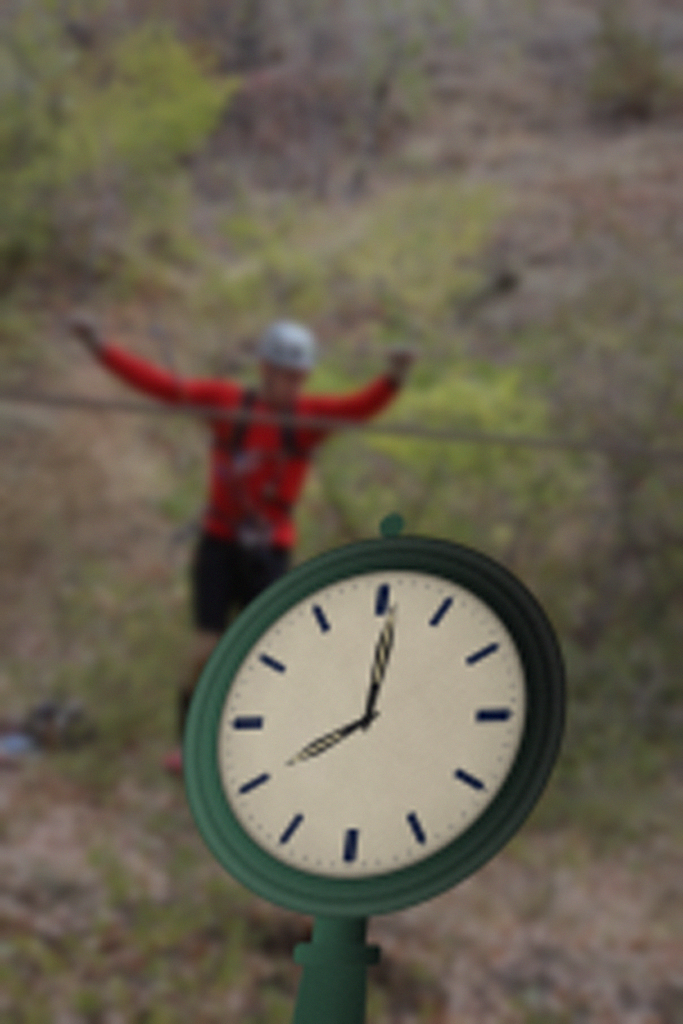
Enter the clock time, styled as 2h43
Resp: 8h01
